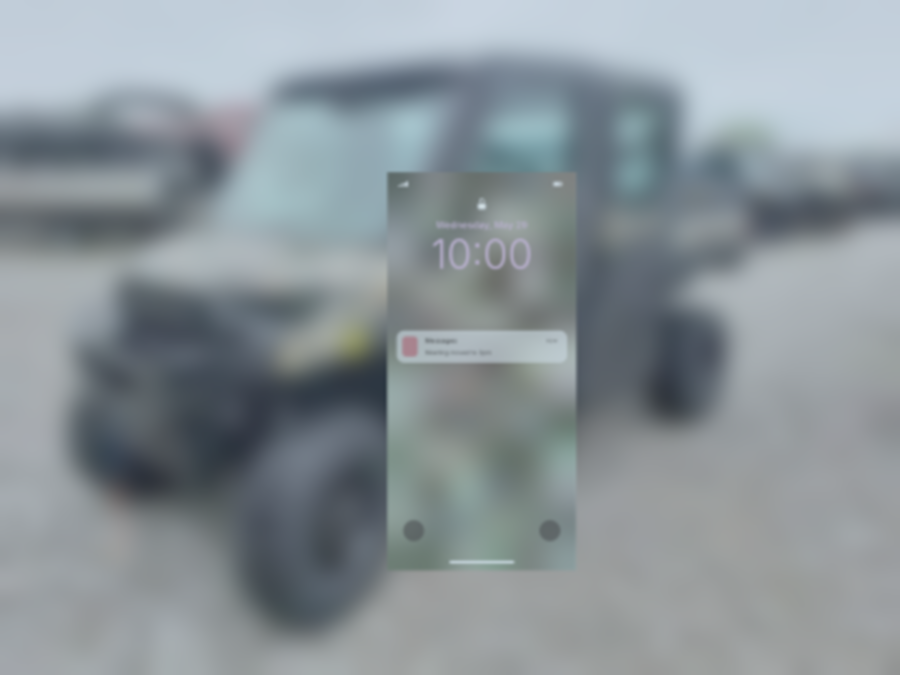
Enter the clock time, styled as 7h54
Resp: 10h00
